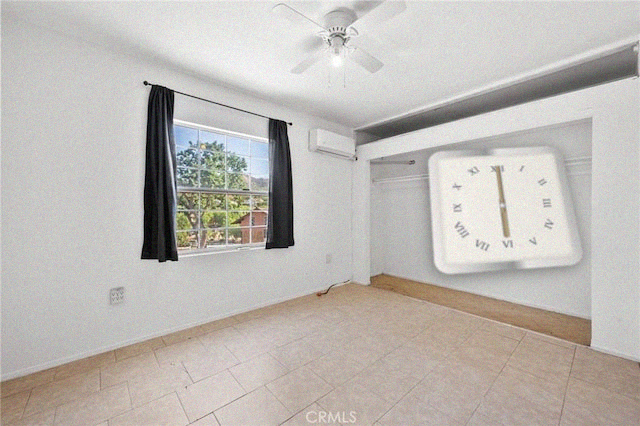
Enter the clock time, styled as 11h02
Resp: 6h00
